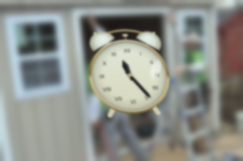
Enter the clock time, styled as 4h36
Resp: 11h24
